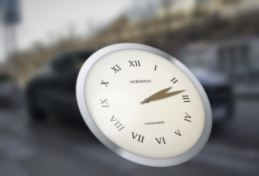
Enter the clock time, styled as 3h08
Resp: 2h13
